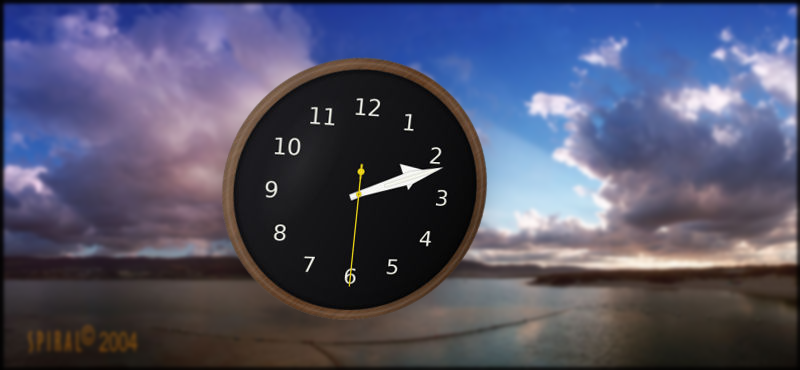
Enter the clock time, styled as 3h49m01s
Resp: 2h11m30s
